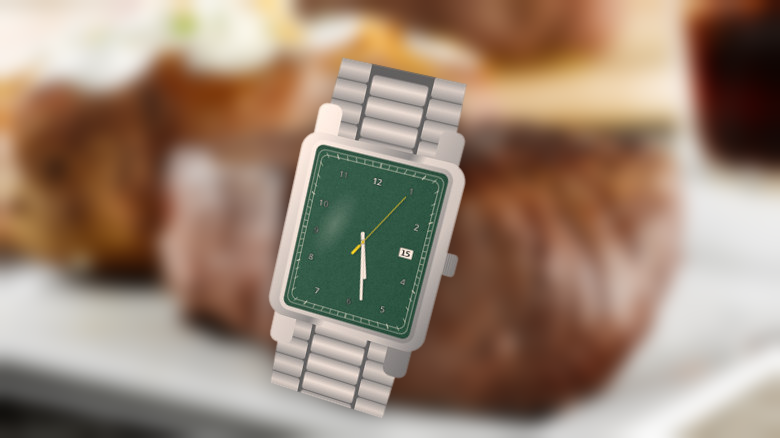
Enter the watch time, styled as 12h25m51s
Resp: 5h28m05s
